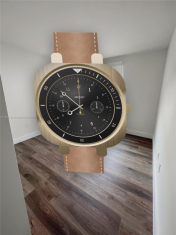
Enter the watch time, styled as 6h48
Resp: 7h52
